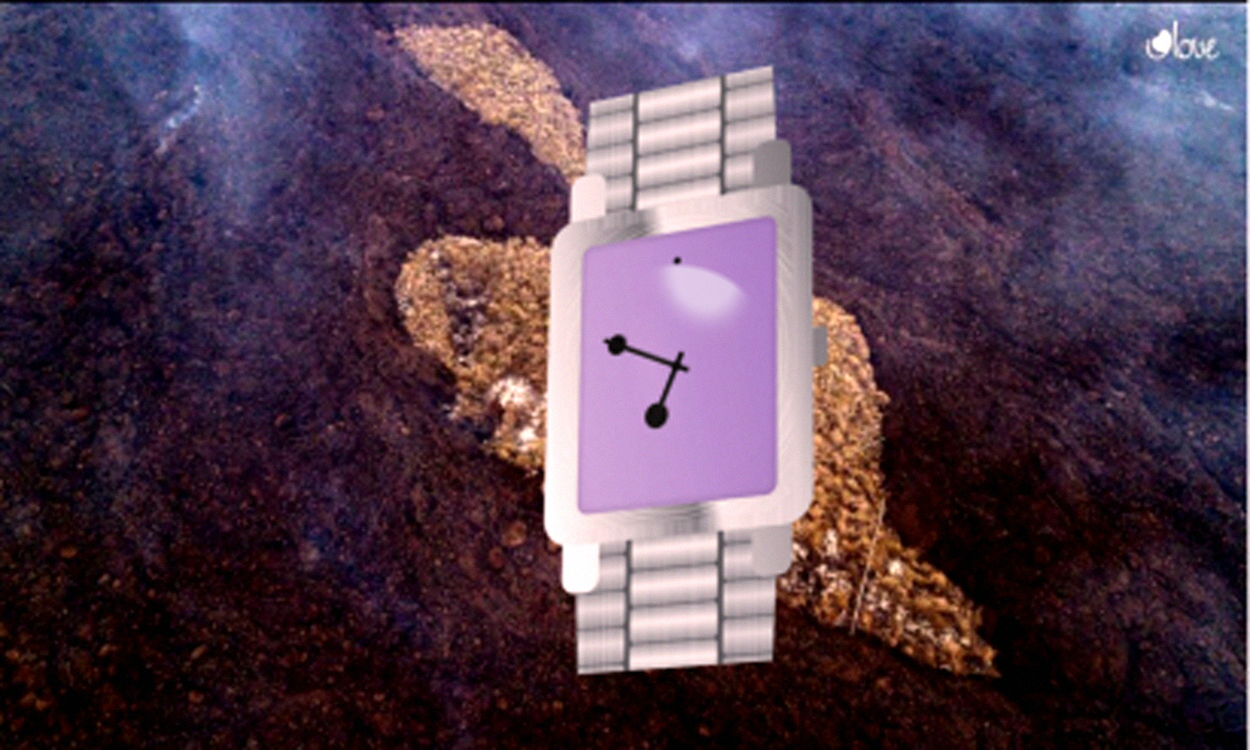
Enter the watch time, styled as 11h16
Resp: 6h49
